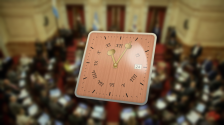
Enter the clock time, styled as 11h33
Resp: 11h04
